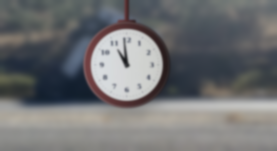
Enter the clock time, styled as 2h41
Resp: 10h59
